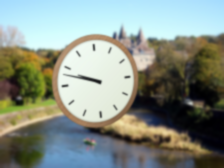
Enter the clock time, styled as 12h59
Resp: 9h48
